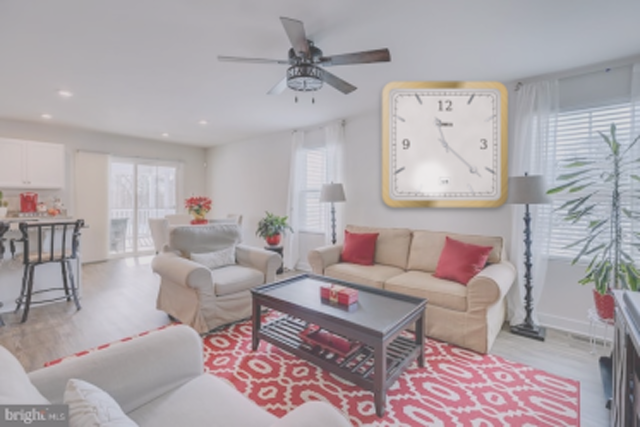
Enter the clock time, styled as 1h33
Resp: 11h22
